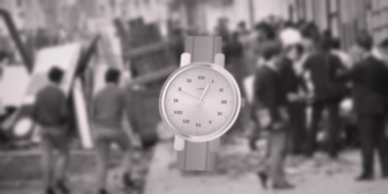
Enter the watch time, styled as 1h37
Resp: 12h49
